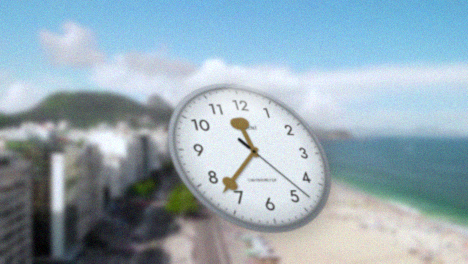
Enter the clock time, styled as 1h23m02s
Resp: 11h37m23s
